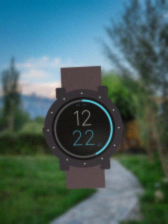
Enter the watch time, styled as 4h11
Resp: 12h22
